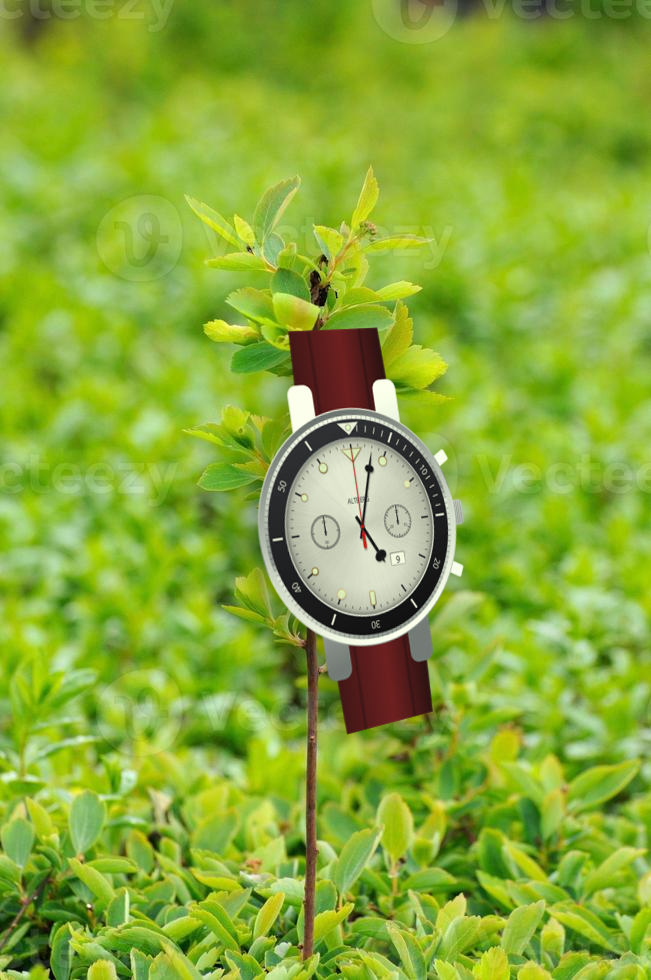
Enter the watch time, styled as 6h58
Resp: 5h03
